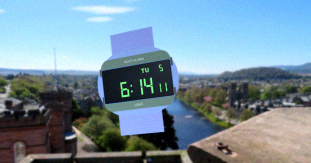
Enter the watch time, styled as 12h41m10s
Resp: 6h14m11s
